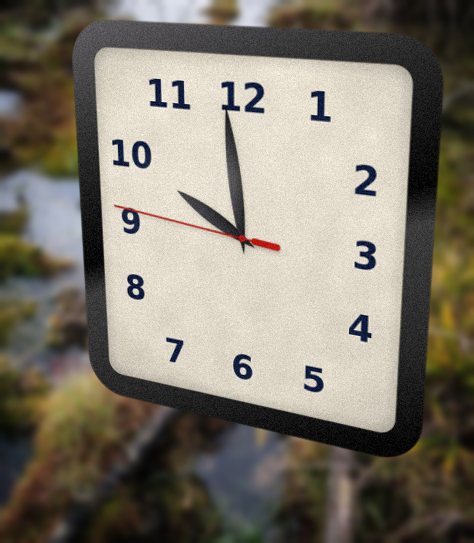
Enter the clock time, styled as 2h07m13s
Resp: 9h58m46s
